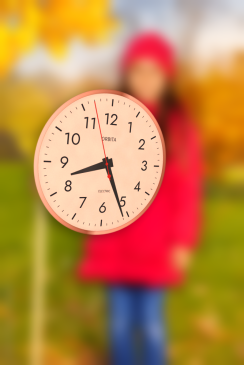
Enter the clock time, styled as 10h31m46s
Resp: 8h25m57s
